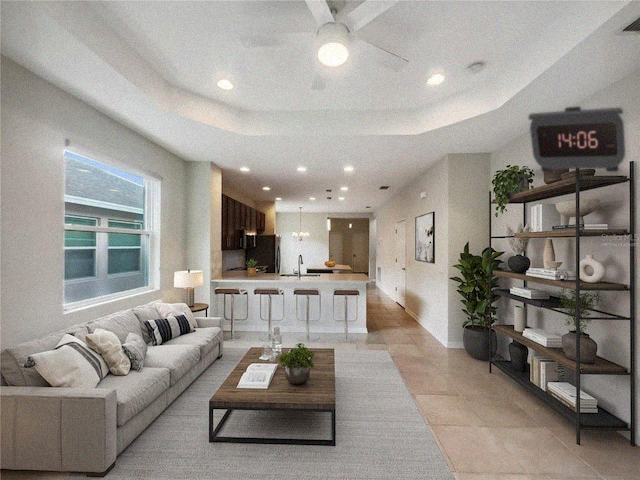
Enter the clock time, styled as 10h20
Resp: 14h06
